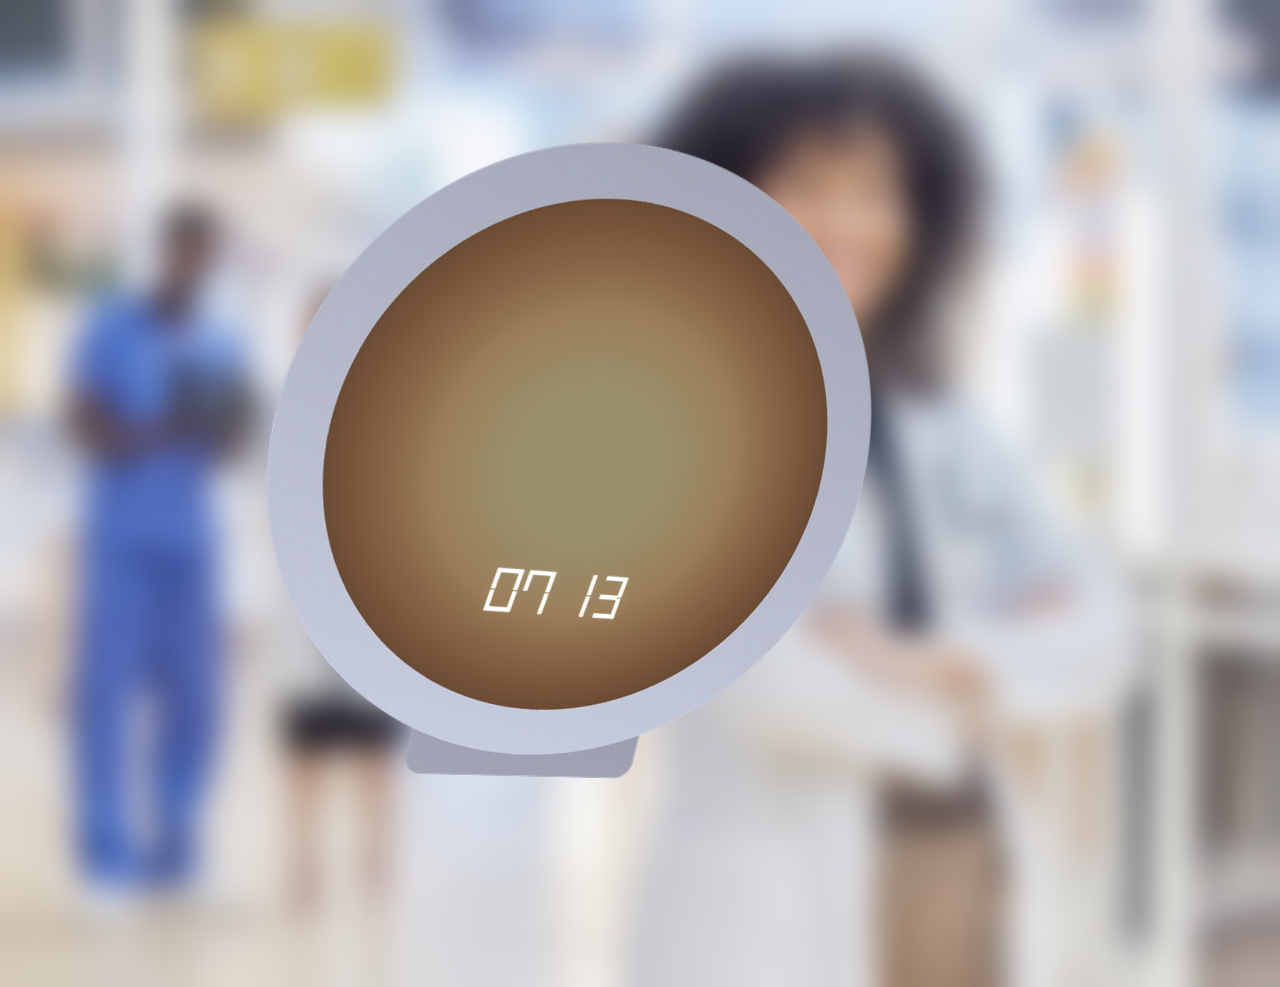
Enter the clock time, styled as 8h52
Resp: 7h13
